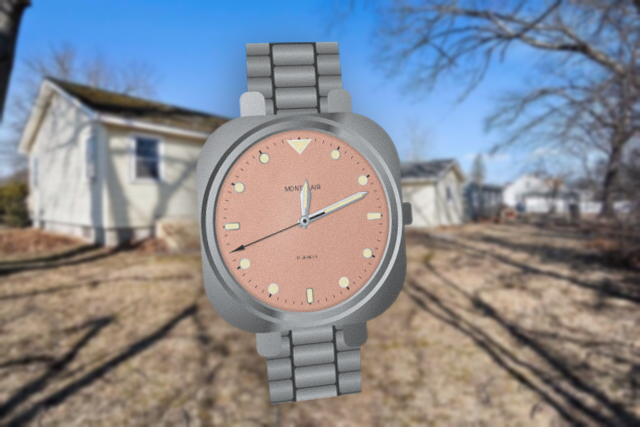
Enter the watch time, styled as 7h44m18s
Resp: 12h11m42s
